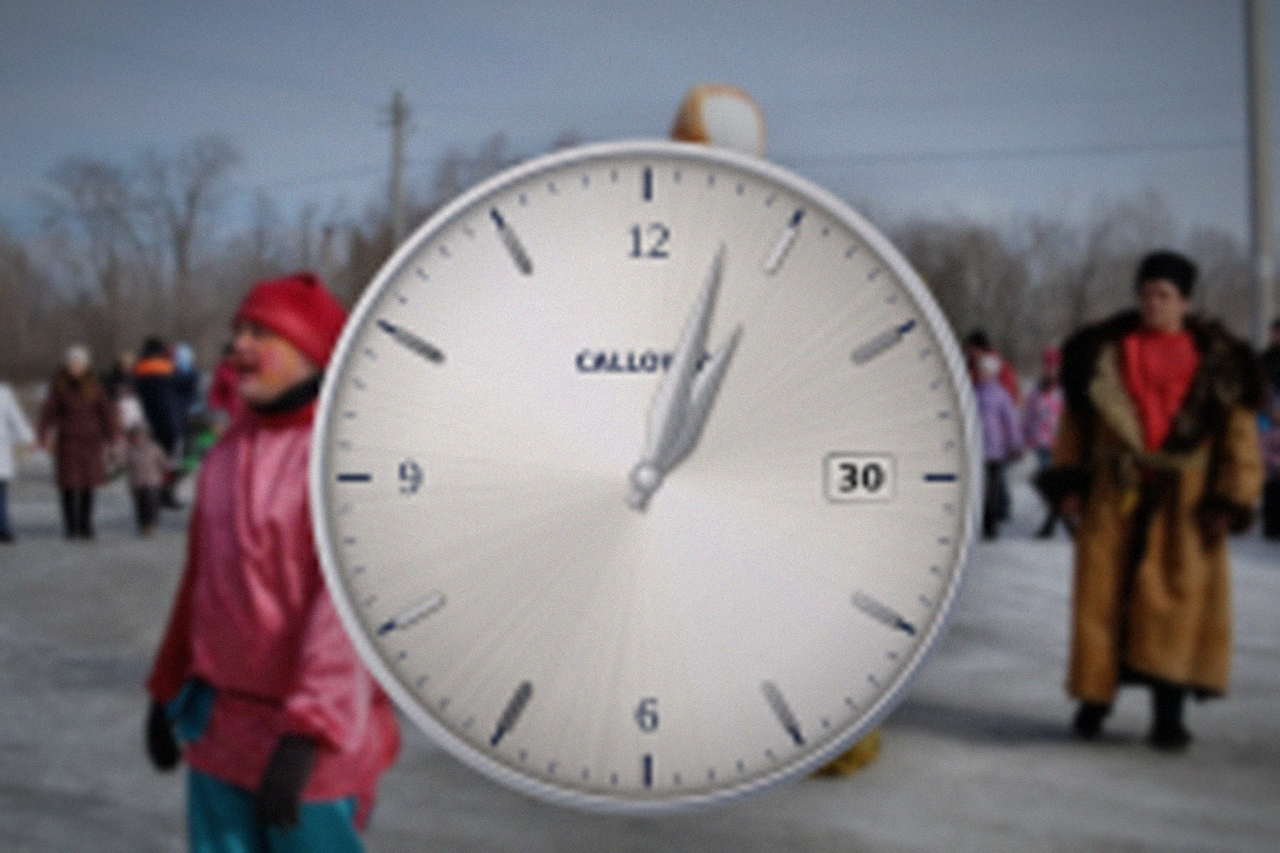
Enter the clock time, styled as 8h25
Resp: 1h03
